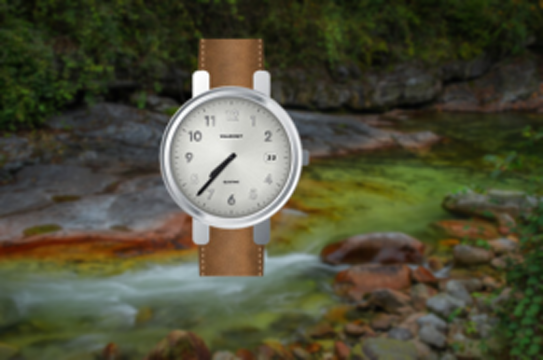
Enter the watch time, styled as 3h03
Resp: 7h37
